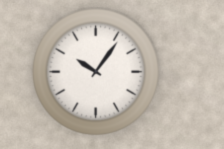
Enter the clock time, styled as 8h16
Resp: 10h06
